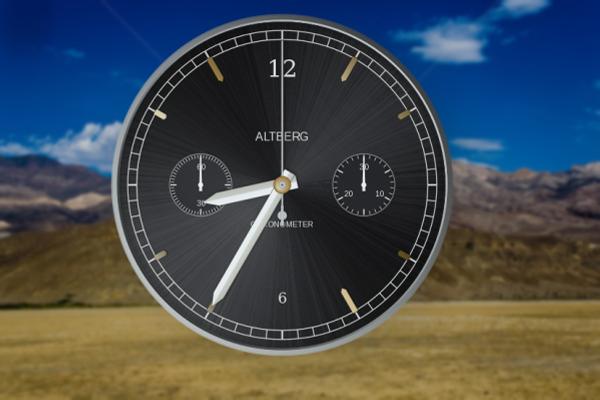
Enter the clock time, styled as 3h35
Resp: 8h35
